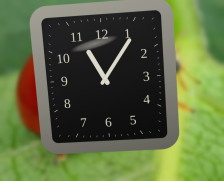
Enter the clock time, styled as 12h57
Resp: 11h06
